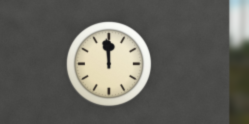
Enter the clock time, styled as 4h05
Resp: 11h59
